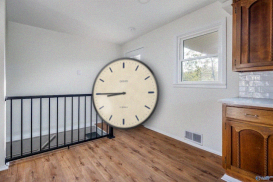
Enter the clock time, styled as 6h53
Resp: 8h45
